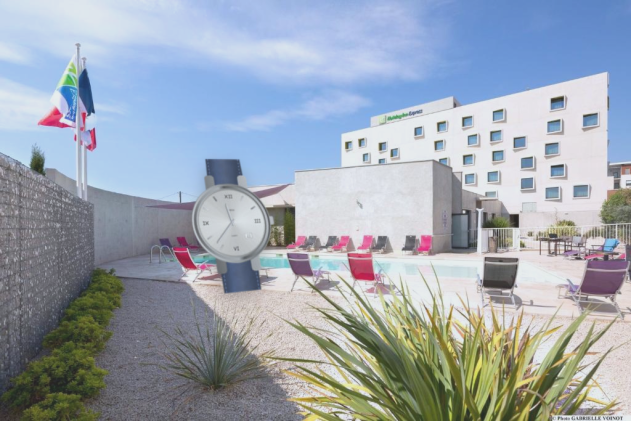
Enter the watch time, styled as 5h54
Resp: 11h37
